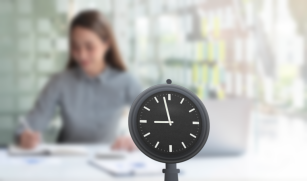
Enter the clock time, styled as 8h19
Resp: 8h58
